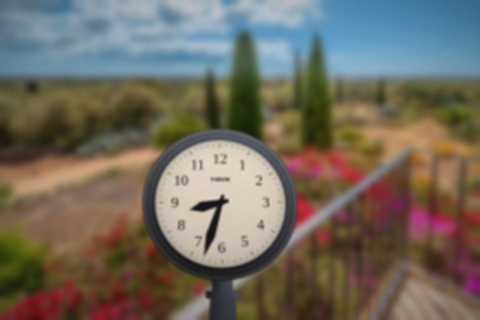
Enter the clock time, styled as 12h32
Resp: 8h33
